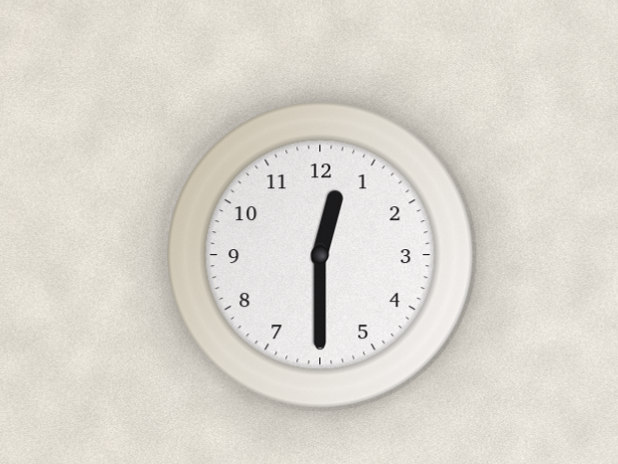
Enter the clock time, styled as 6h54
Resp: 12h30
